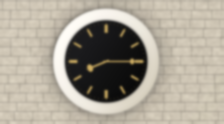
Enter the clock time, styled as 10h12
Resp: 8h15
